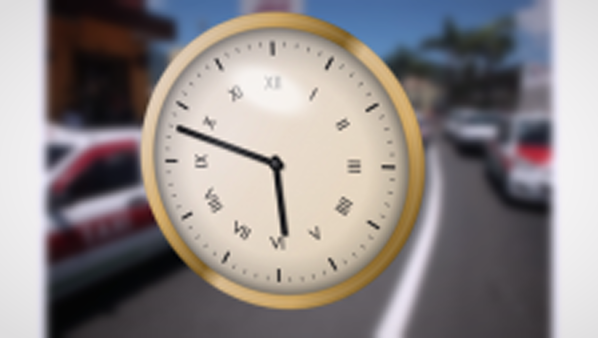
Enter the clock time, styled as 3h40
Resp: 5h48
